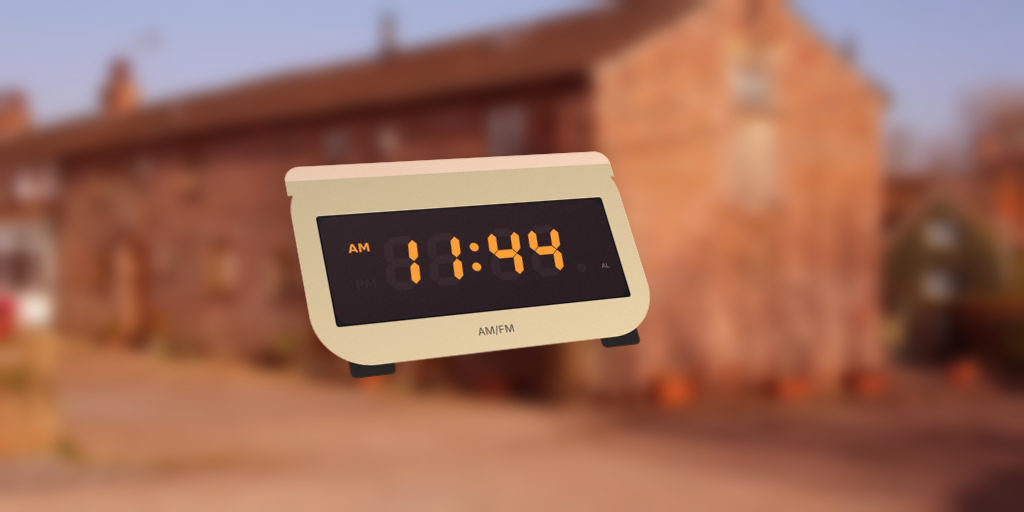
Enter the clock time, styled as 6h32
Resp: 11h44
